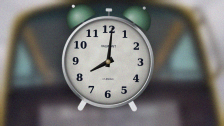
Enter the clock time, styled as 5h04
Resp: 8h01
